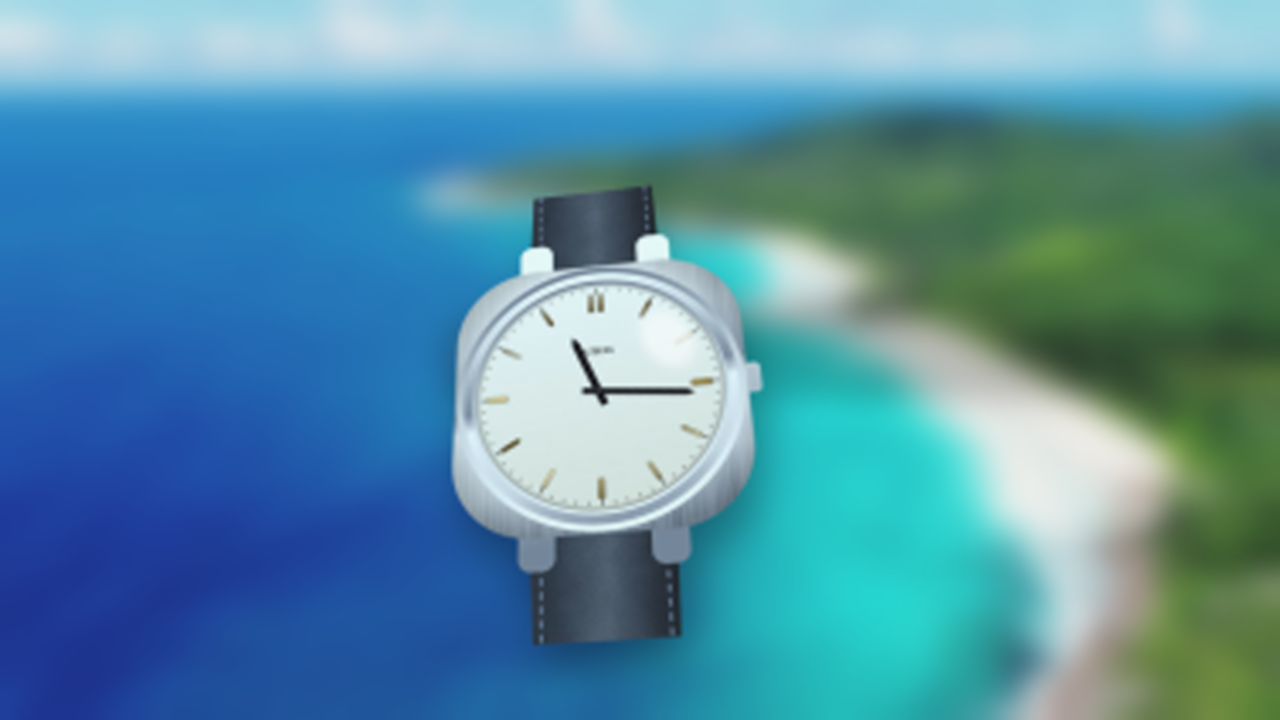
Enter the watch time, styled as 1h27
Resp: 11h16
